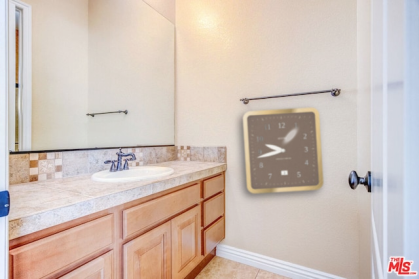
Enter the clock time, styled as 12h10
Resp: 9h43
